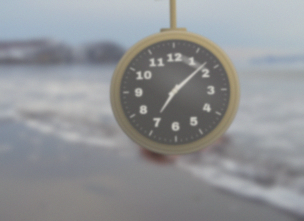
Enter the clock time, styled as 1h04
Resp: 7h08
